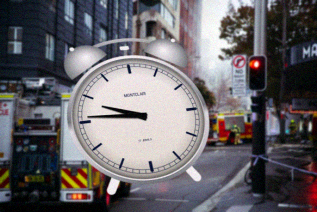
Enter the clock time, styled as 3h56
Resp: 9h46
